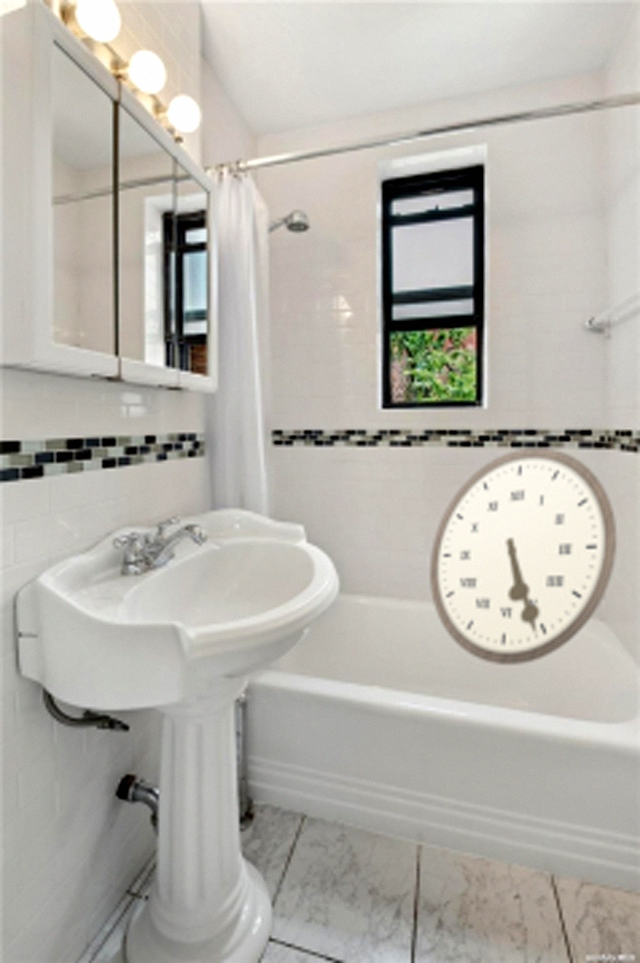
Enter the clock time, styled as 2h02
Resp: 5h26
